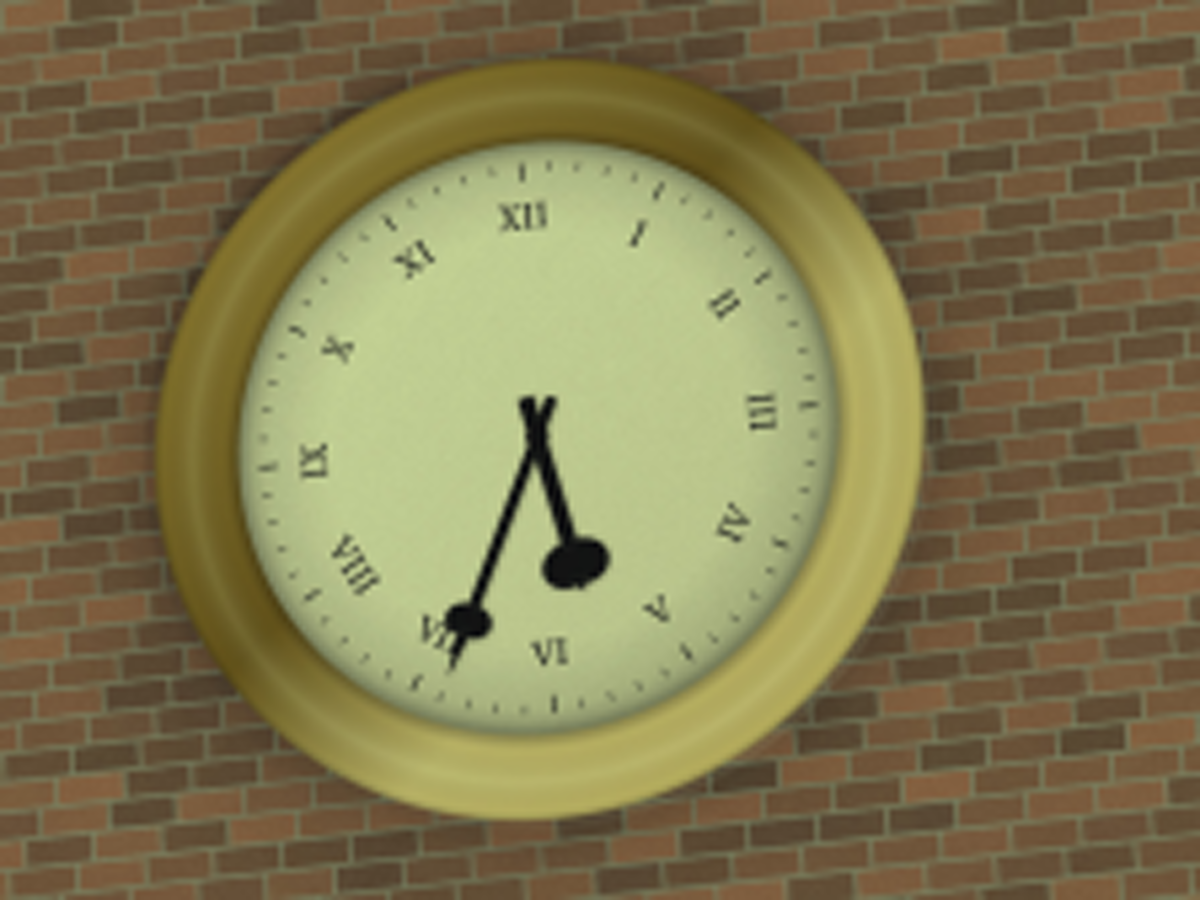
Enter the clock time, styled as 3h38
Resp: 5h34
